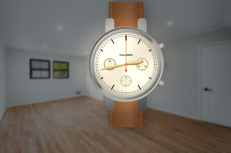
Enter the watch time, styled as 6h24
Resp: 2h43
